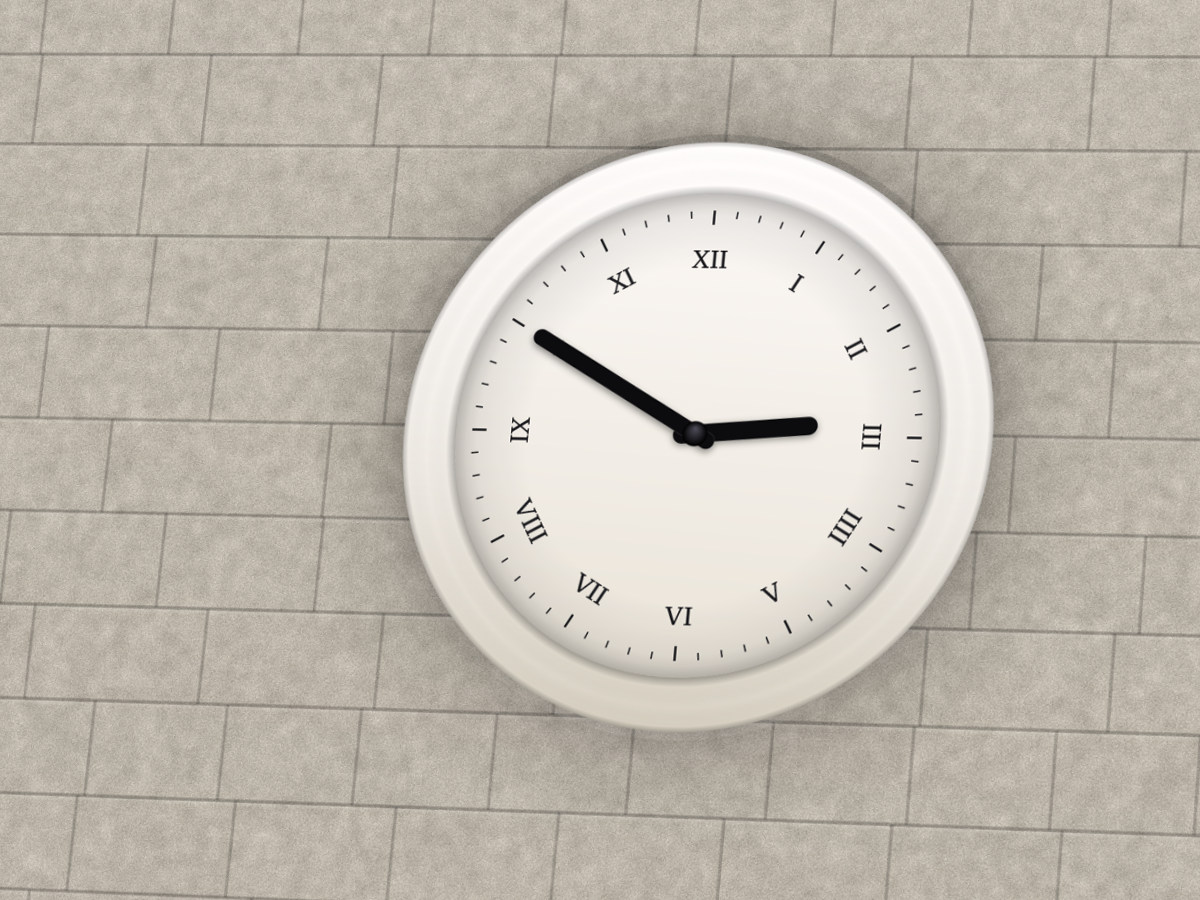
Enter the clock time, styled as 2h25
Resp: 2h50
